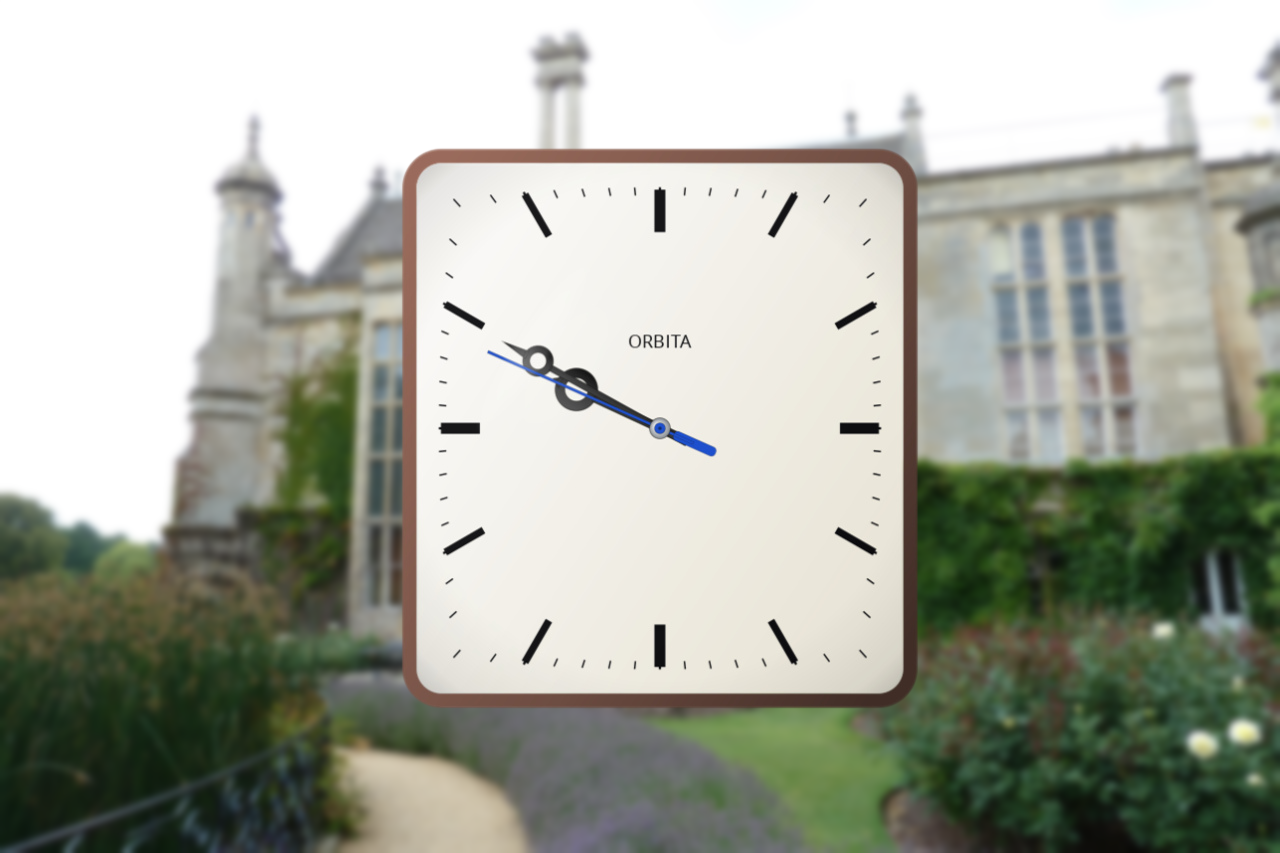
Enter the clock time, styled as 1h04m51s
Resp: 9h49m49s
